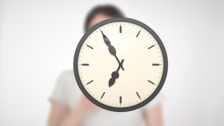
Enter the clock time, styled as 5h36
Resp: 6h55
